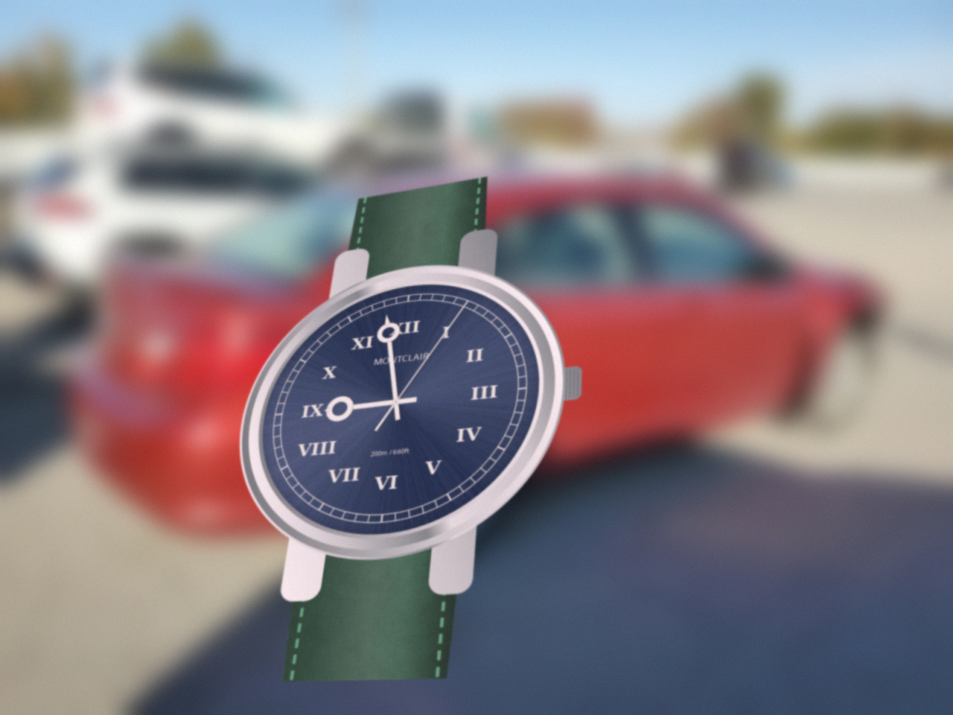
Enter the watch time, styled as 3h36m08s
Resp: 8h58m05s
